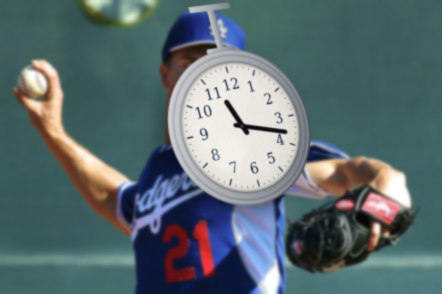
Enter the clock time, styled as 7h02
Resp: 11h18
